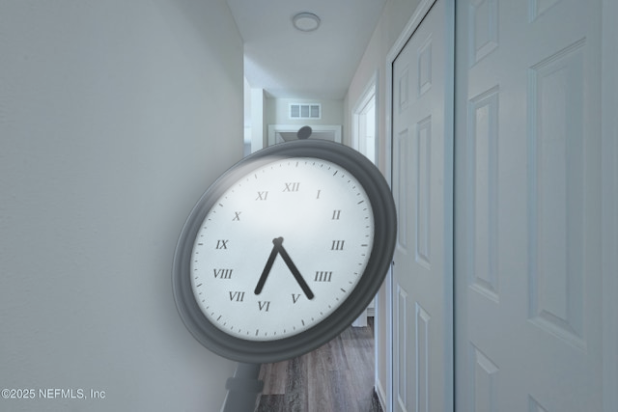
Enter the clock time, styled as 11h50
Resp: 6h23
